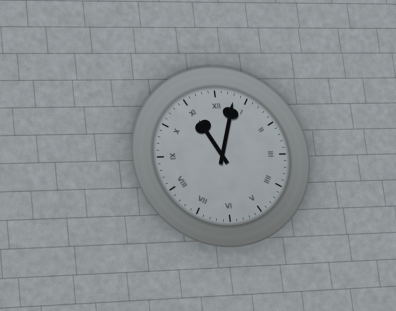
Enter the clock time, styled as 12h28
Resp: 11h03
